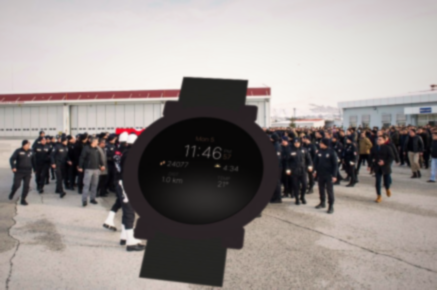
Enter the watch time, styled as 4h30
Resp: 11h46
